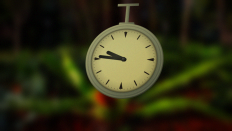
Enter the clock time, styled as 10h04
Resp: 9h46
